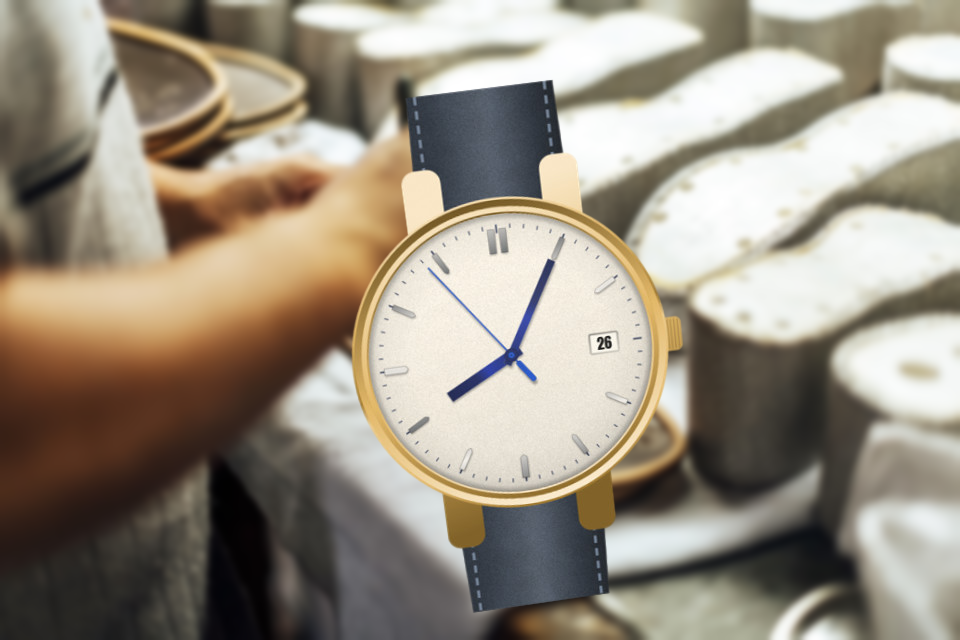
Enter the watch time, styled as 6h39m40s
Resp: 8h04m54s
